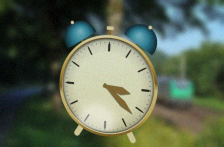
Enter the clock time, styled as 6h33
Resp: 3h22
